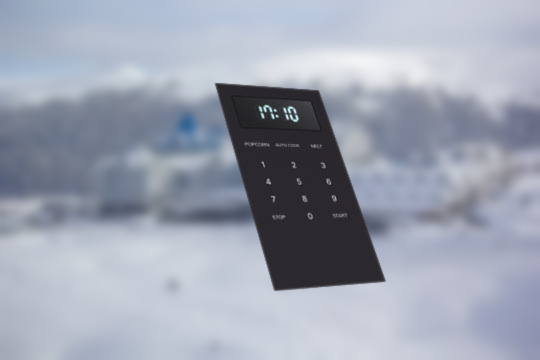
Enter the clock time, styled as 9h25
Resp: 17h10
